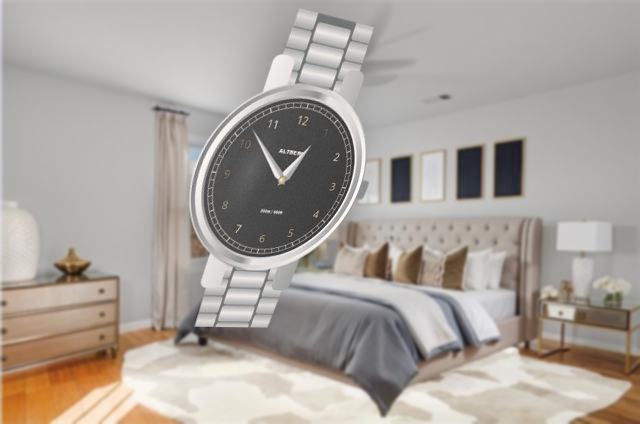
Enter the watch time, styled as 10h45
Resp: 12h52
